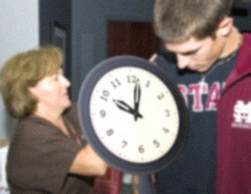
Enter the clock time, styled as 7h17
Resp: 10h02
